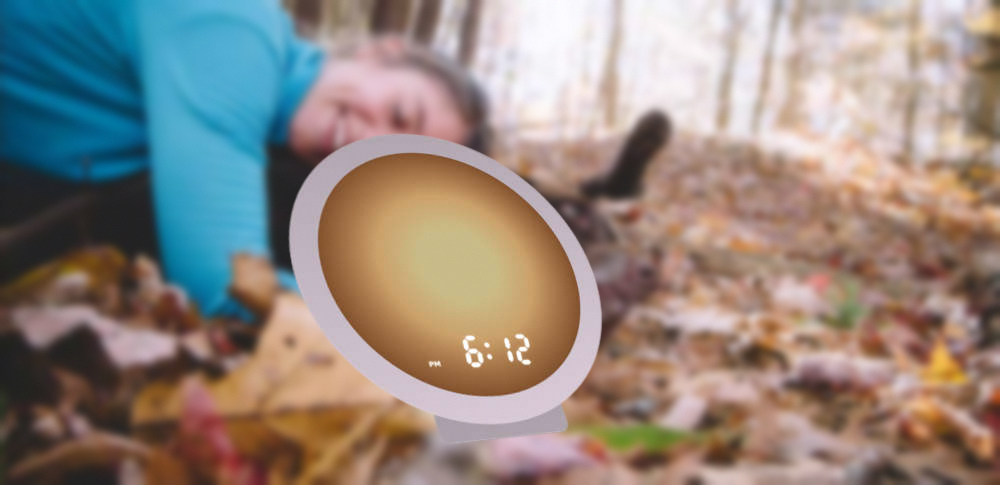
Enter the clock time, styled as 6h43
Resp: 6h12
